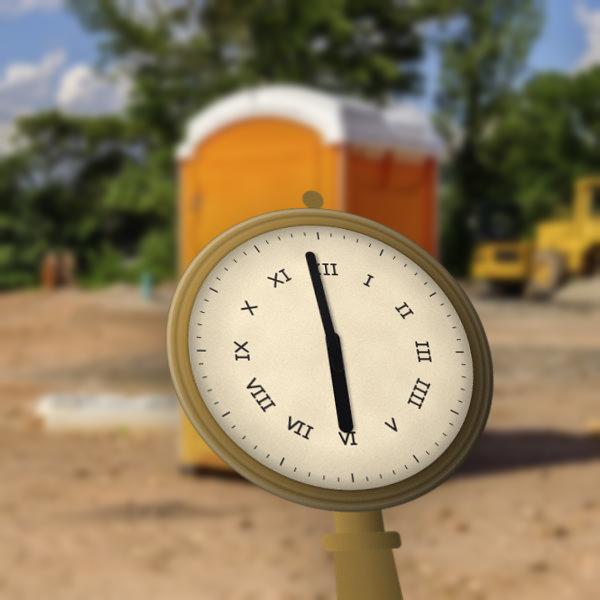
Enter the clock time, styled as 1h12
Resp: 5h59
